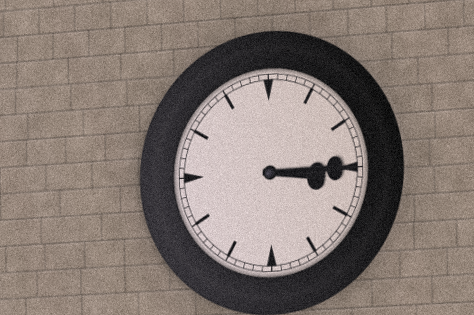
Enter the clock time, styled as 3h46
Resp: 3h15
